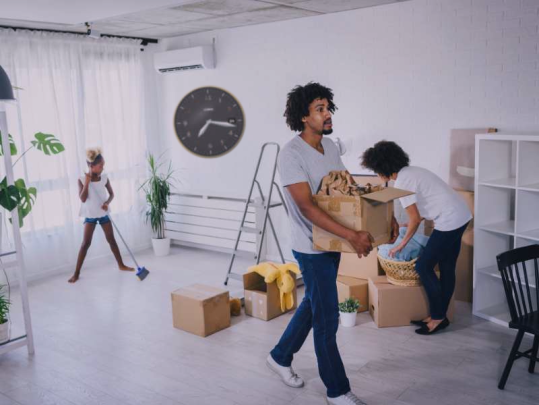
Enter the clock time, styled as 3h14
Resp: 7h17
